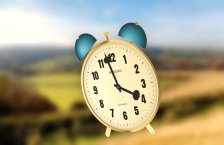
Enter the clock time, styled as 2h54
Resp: 3h58
